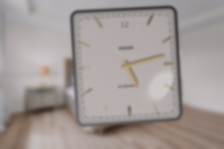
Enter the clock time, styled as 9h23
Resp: 5h13
